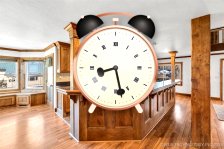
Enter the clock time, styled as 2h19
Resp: 8h28
